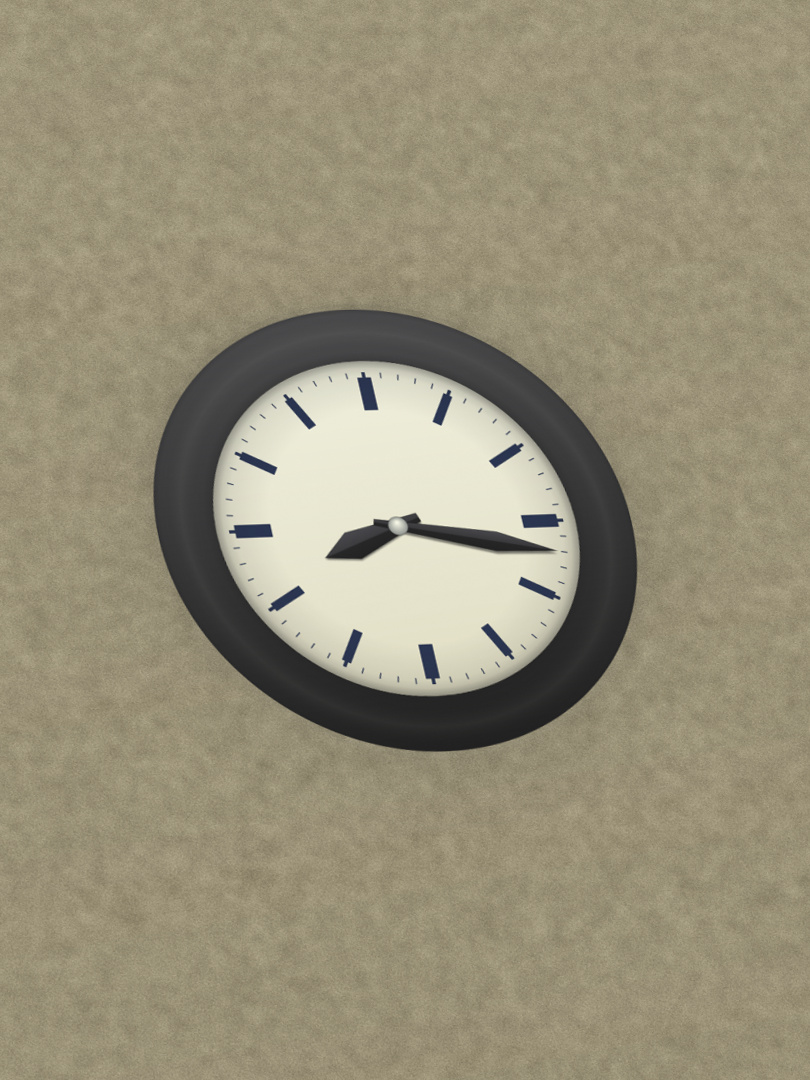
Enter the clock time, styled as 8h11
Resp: 8h17
